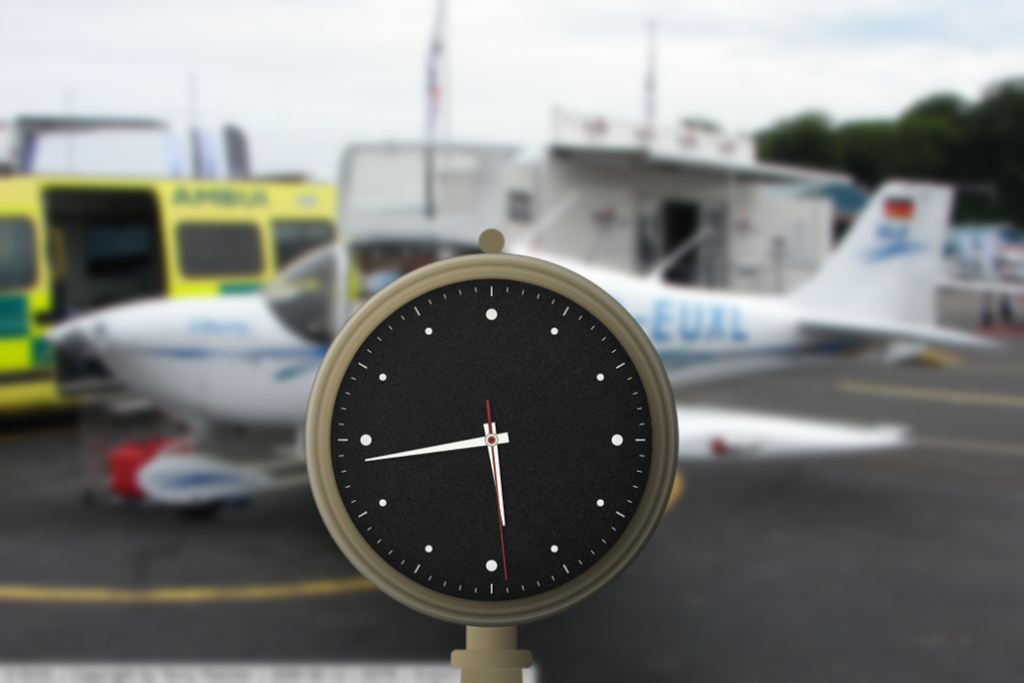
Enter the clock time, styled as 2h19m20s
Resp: 5h43m29s
